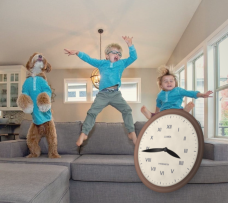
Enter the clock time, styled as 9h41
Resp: 3h44
